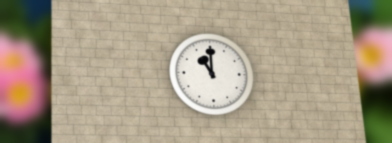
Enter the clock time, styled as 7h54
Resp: 11h00
